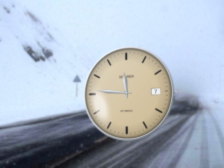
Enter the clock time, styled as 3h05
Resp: 11h46
